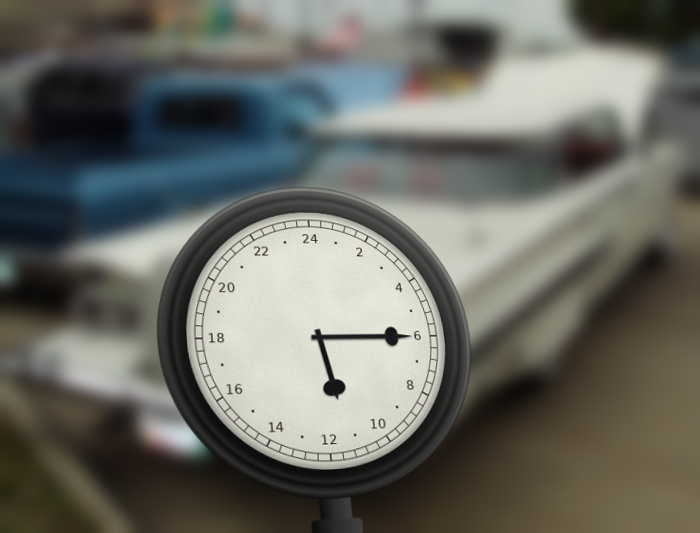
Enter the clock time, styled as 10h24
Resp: 11h15
